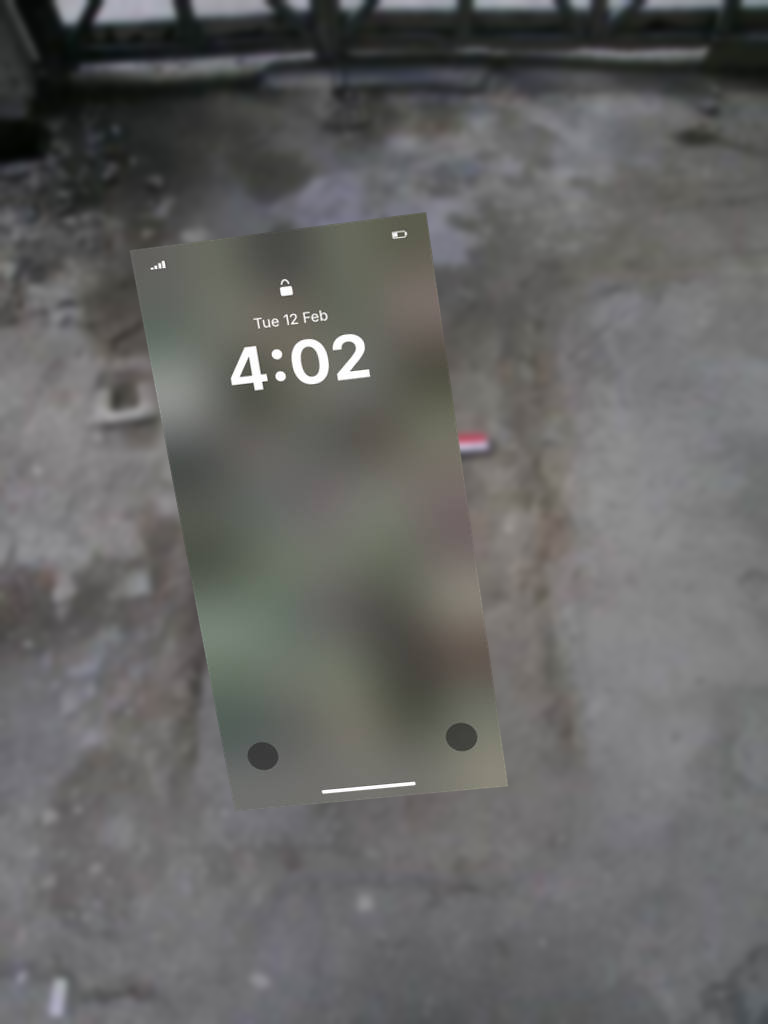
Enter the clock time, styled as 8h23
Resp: 4h02
